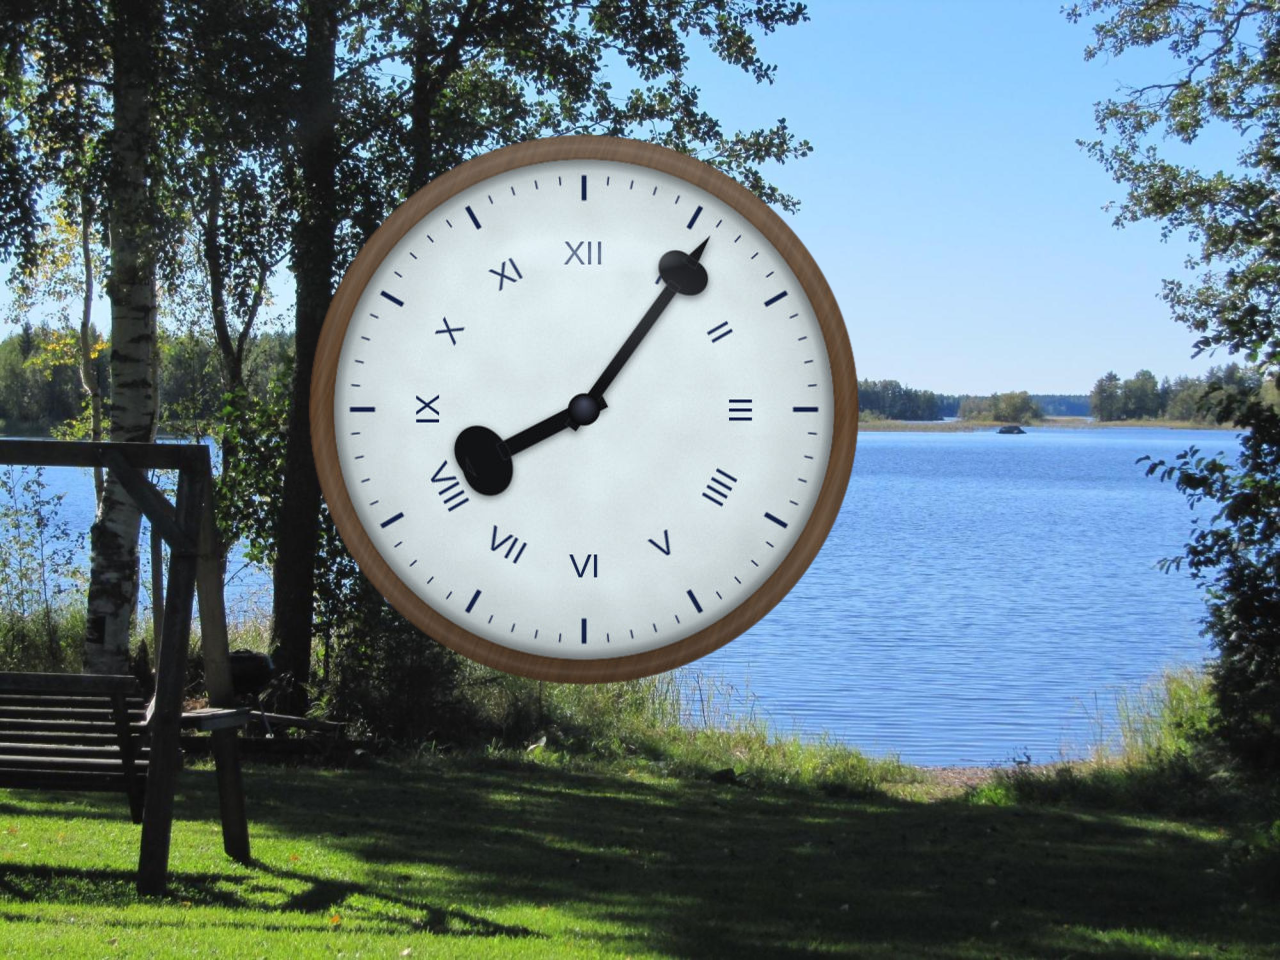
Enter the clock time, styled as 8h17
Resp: 8h06
